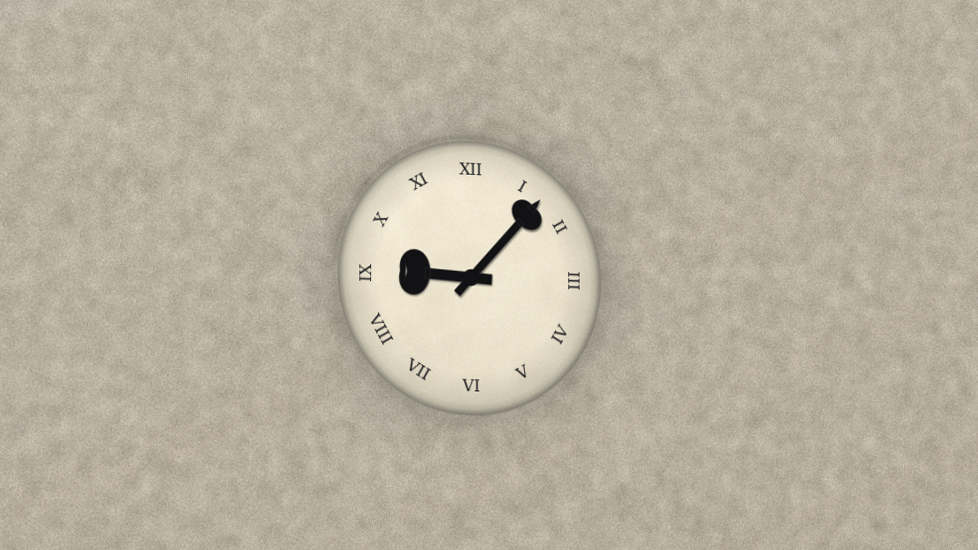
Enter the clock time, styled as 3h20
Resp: 9h07
